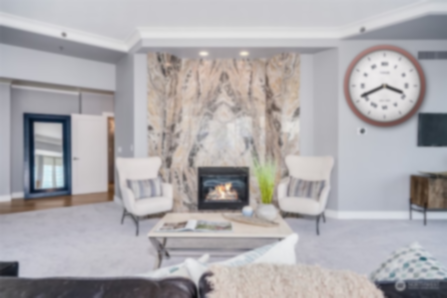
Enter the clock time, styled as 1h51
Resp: 3h41
